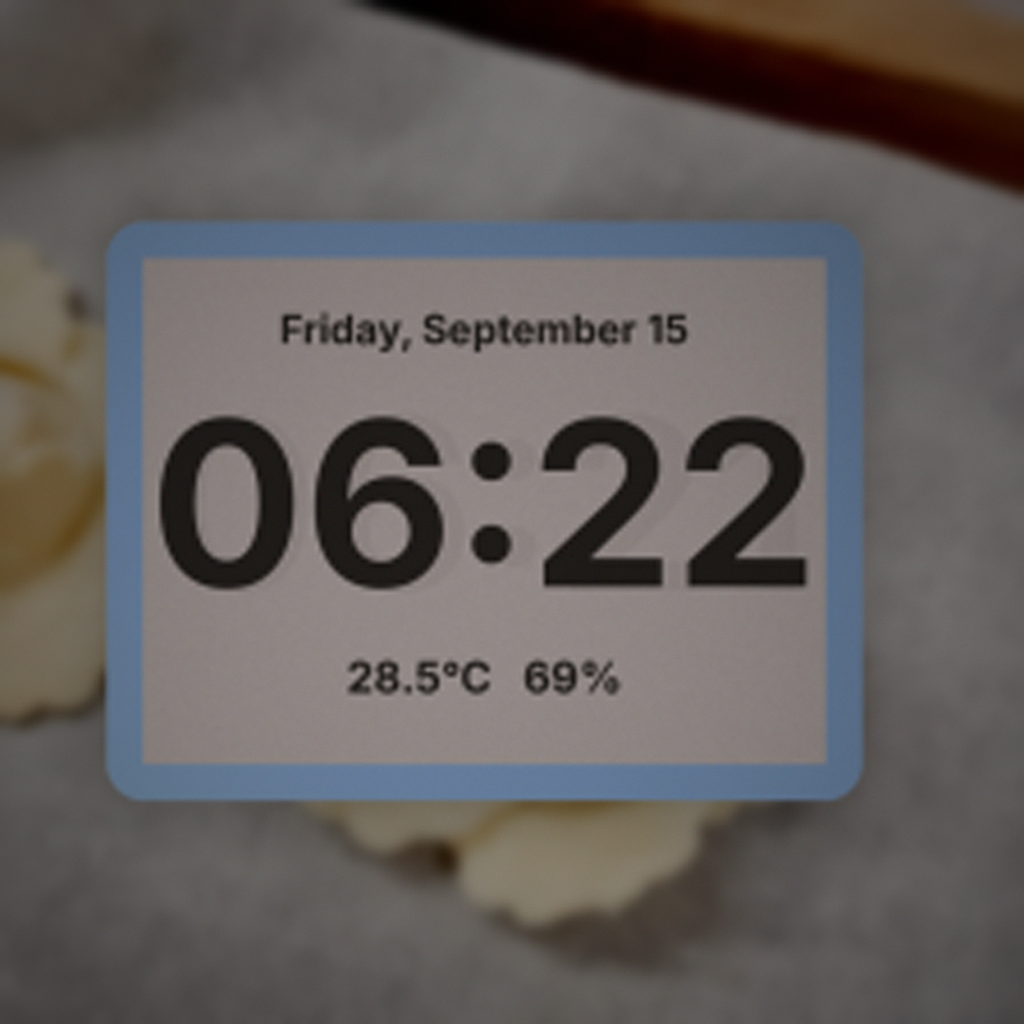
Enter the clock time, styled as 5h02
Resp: 6h22
